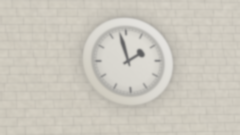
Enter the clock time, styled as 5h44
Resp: 1h58
